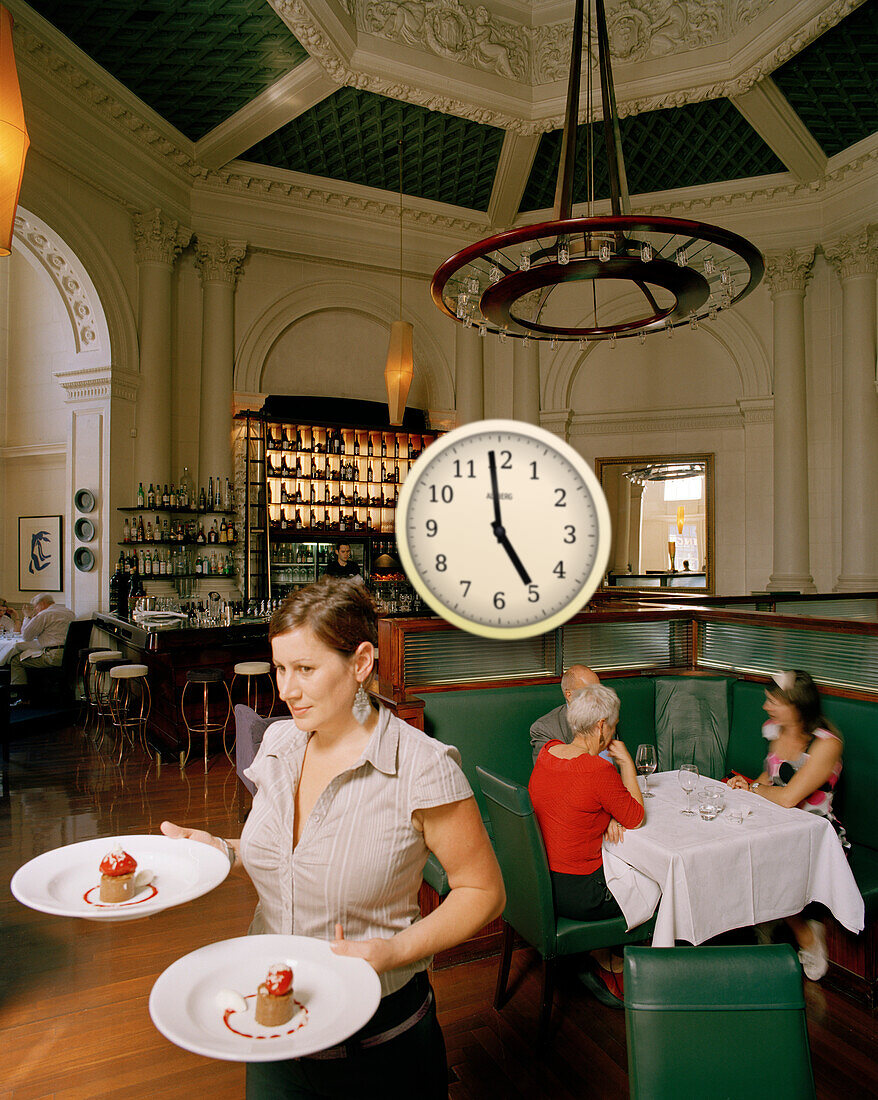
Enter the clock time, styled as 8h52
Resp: 4h59
